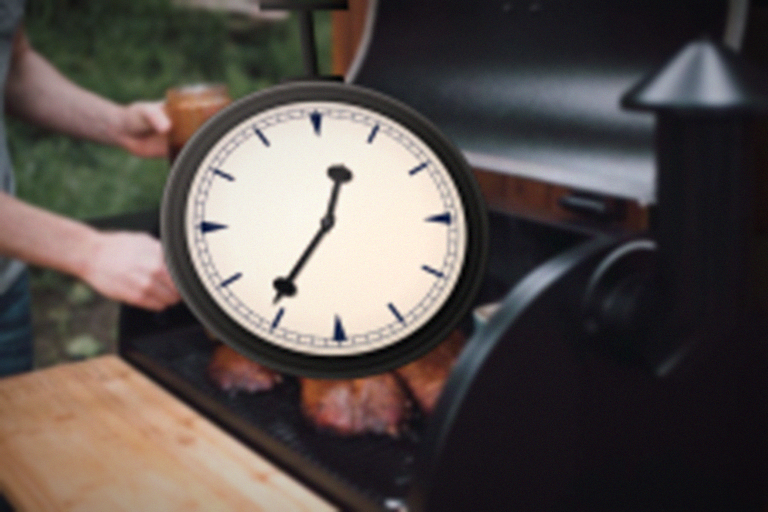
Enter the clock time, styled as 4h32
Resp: 12h36
